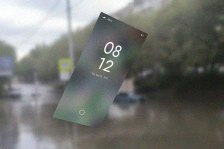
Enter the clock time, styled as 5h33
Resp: 8h12
